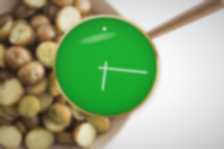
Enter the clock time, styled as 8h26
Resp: 6h16
